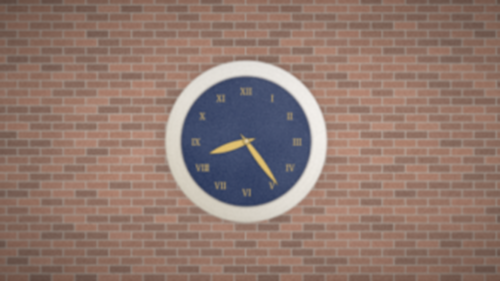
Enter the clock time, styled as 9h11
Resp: 8h24
